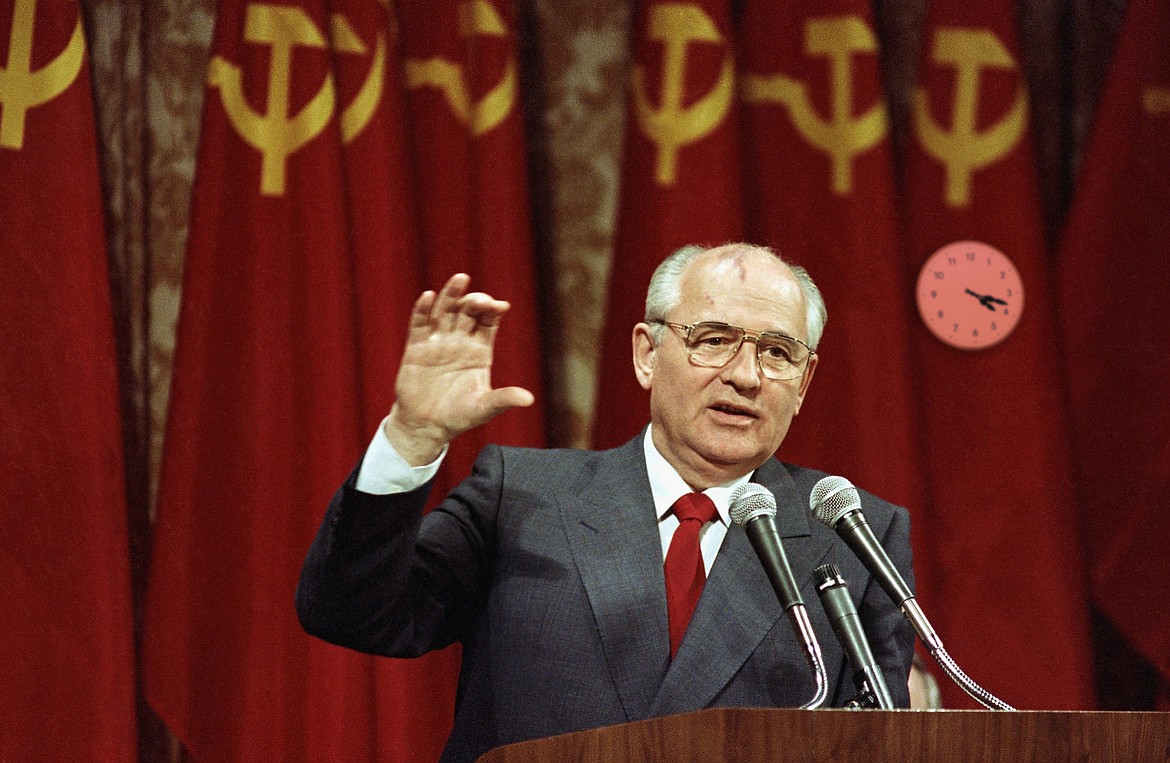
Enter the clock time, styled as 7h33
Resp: 4h18
